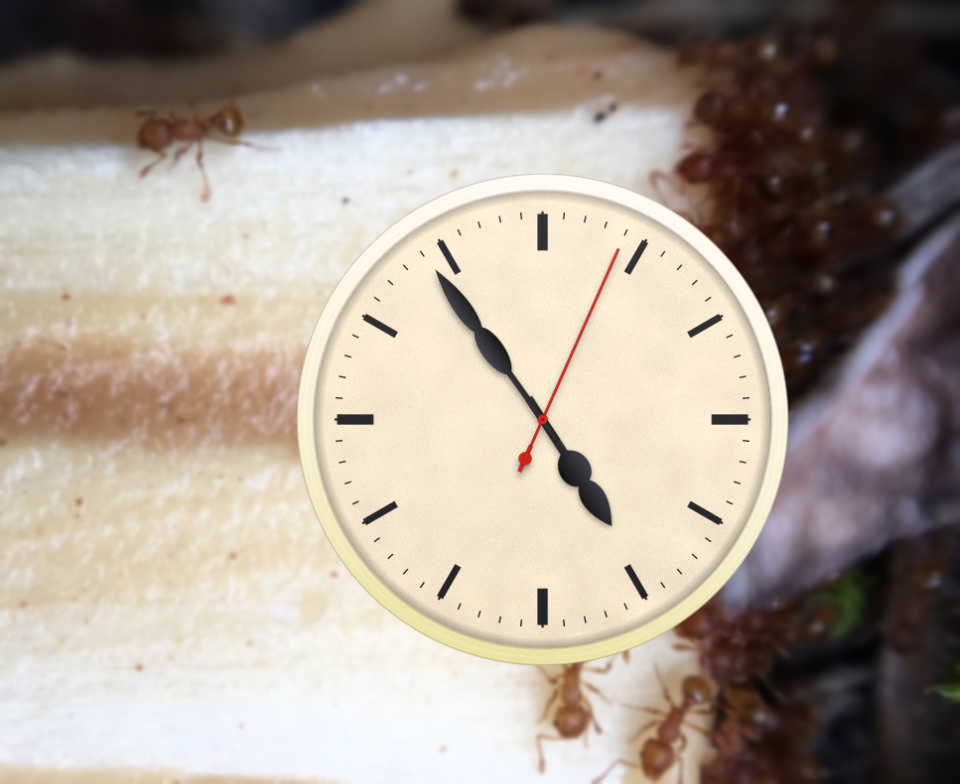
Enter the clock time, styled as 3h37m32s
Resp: 4h54m04s
